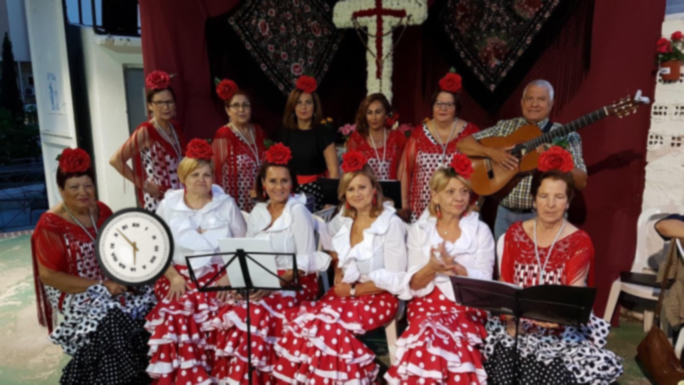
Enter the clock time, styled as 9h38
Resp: 5h52
